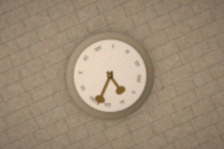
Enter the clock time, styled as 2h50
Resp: 5h38
